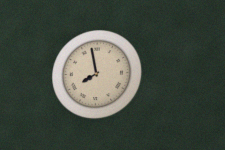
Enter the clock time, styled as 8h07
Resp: 7h58
